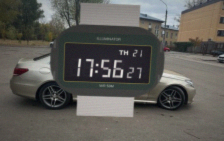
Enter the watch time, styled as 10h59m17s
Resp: 17h56m27s
